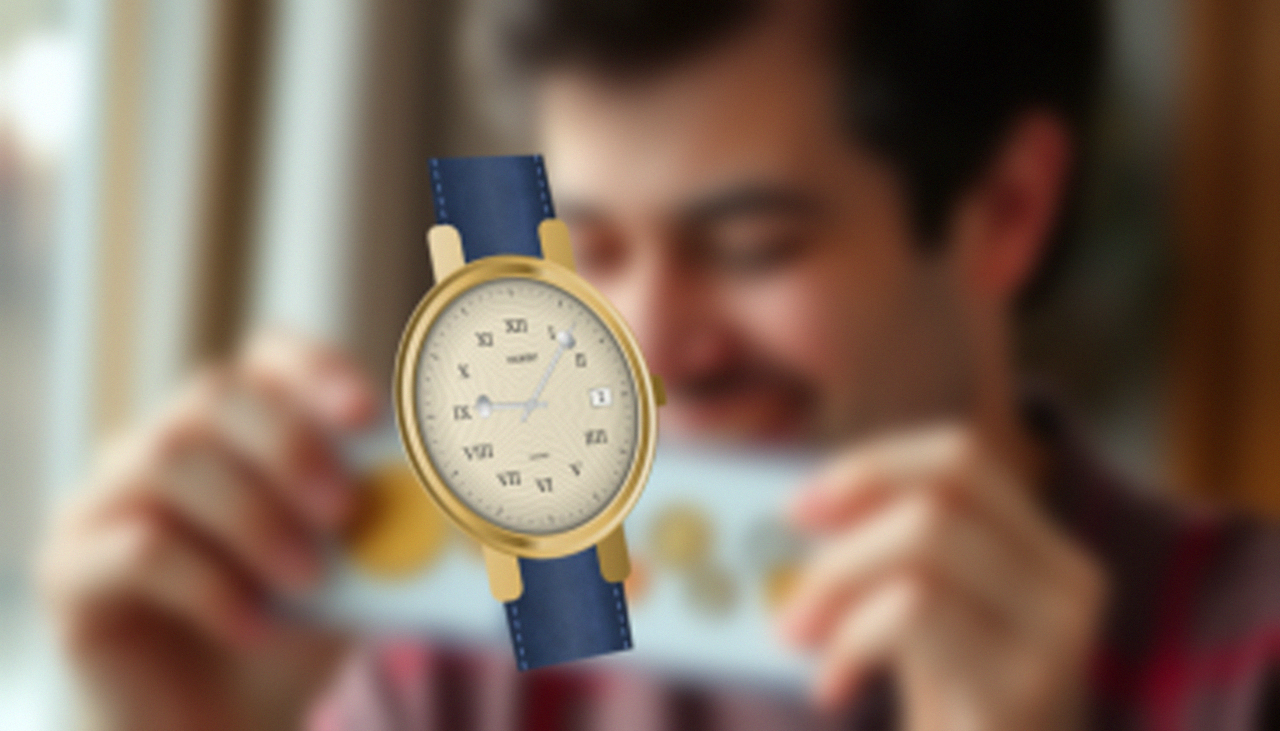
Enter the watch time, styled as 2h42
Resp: 9h07
